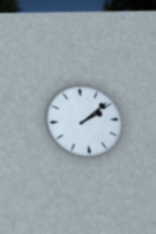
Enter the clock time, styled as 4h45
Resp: 2h09
